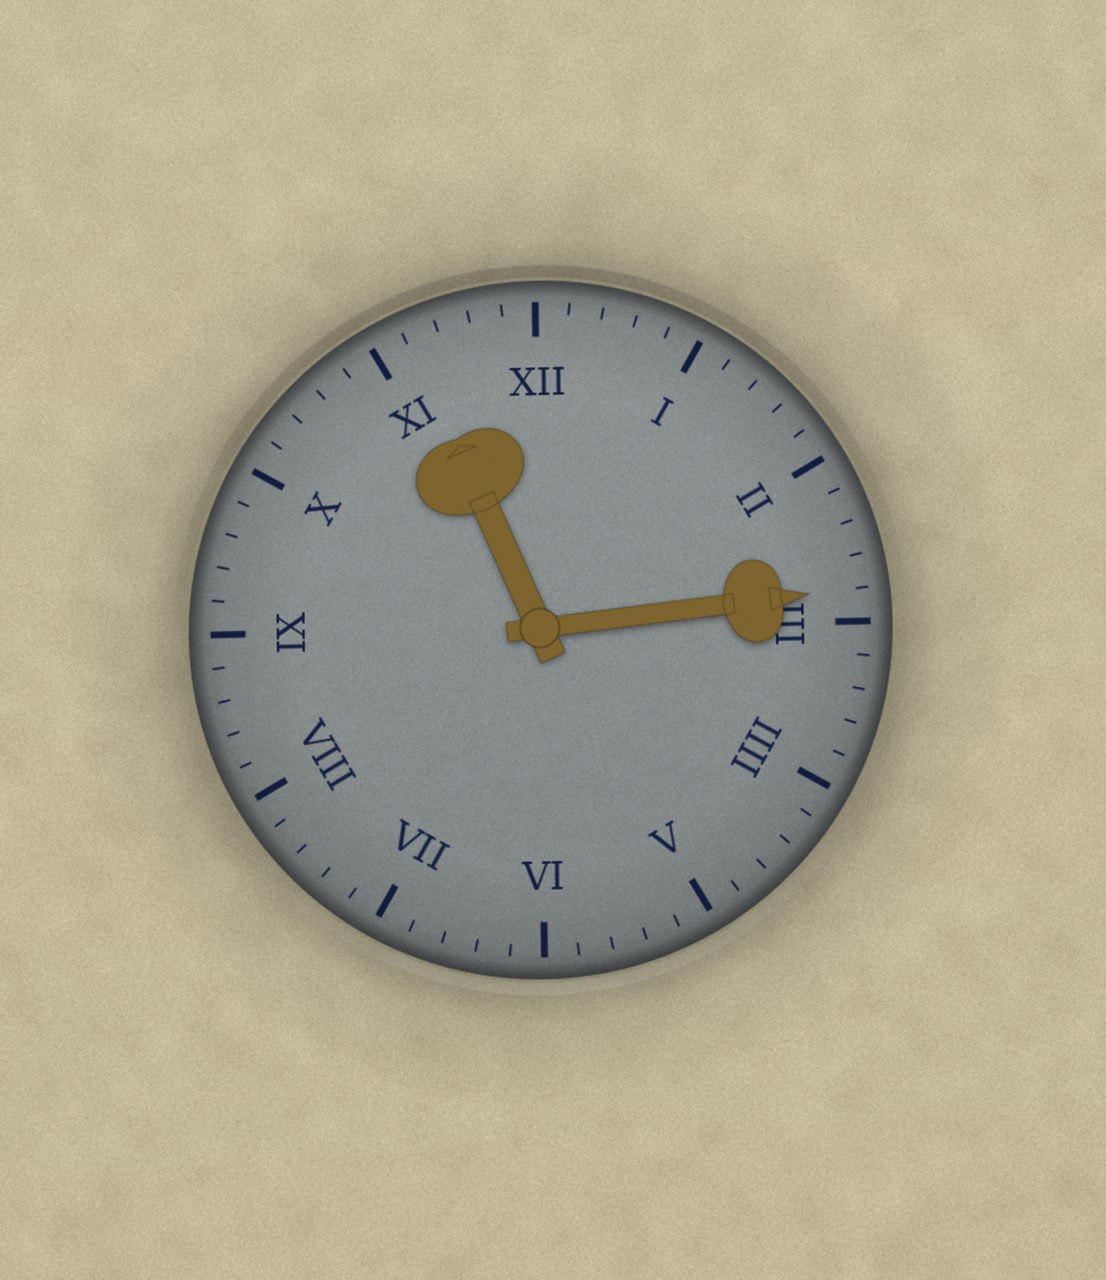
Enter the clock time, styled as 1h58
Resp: 11h14
